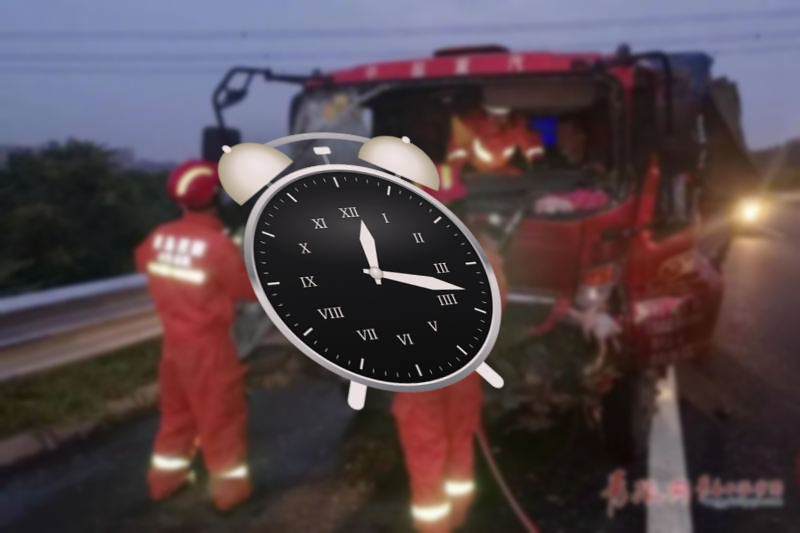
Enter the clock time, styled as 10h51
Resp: 12h18
